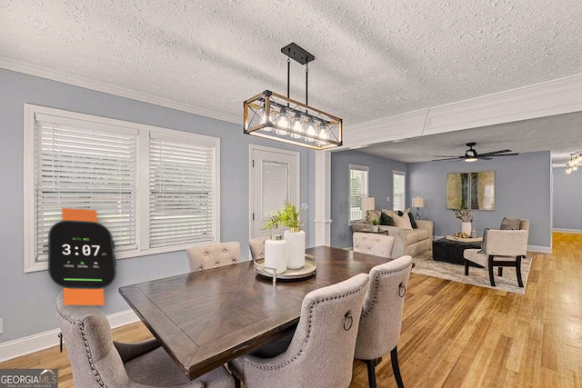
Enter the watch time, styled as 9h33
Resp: 3h07
